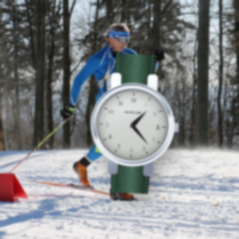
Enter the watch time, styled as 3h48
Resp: 1h23
